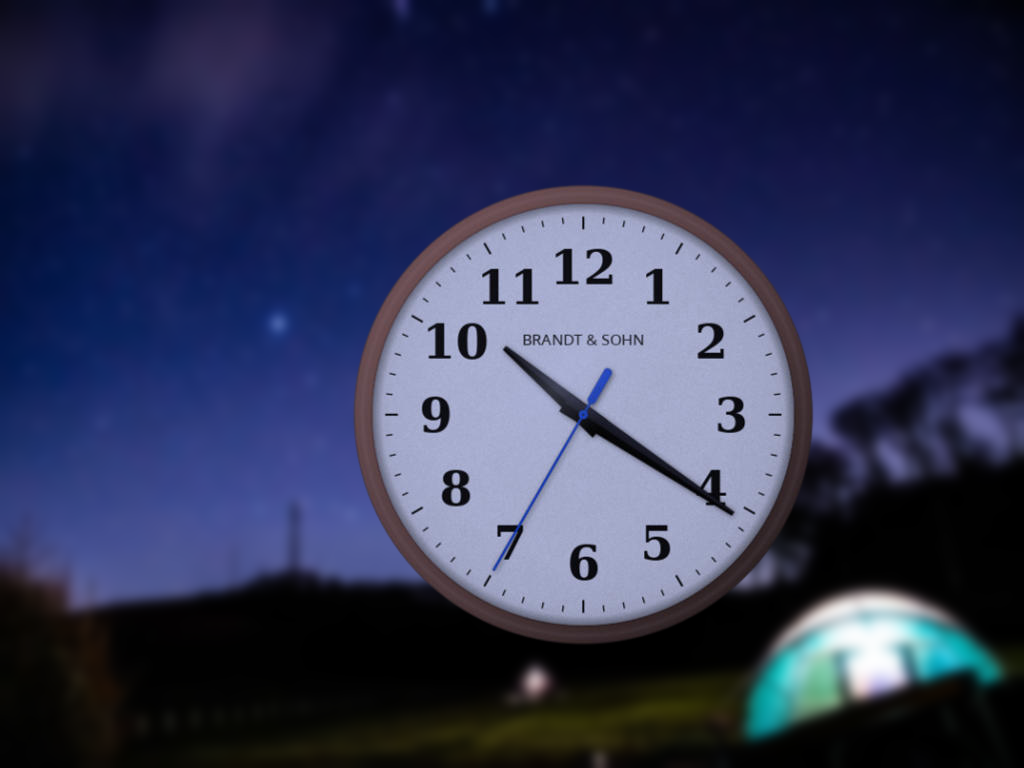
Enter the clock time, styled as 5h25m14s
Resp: 10h20m35s
